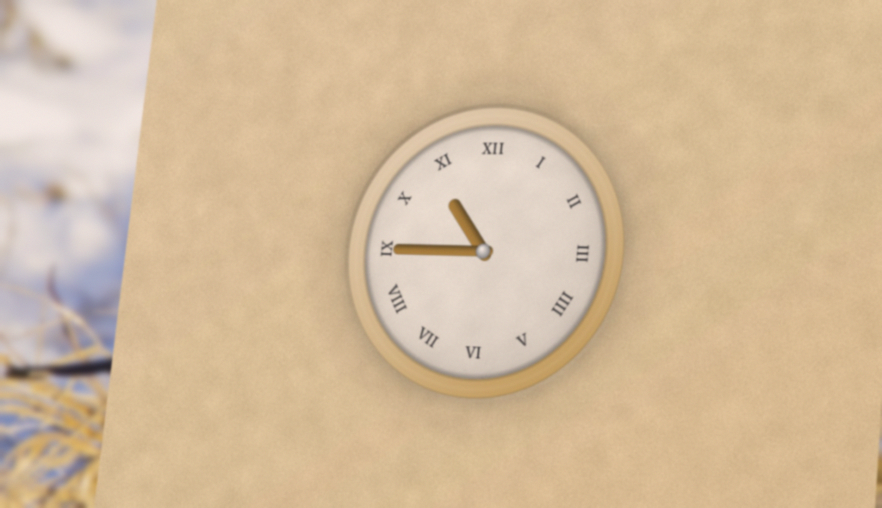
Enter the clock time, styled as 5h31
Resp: 10h45
